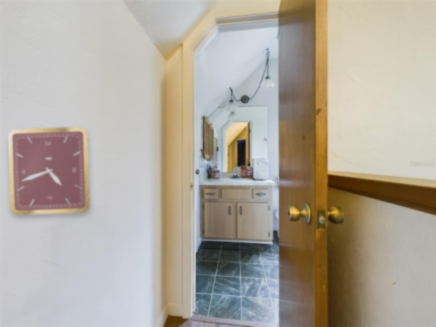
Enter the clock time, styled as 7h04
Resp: 4h42
